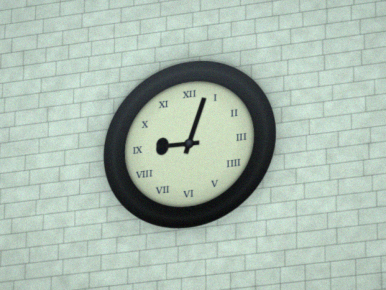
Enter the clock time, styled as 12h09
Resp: 9h03
